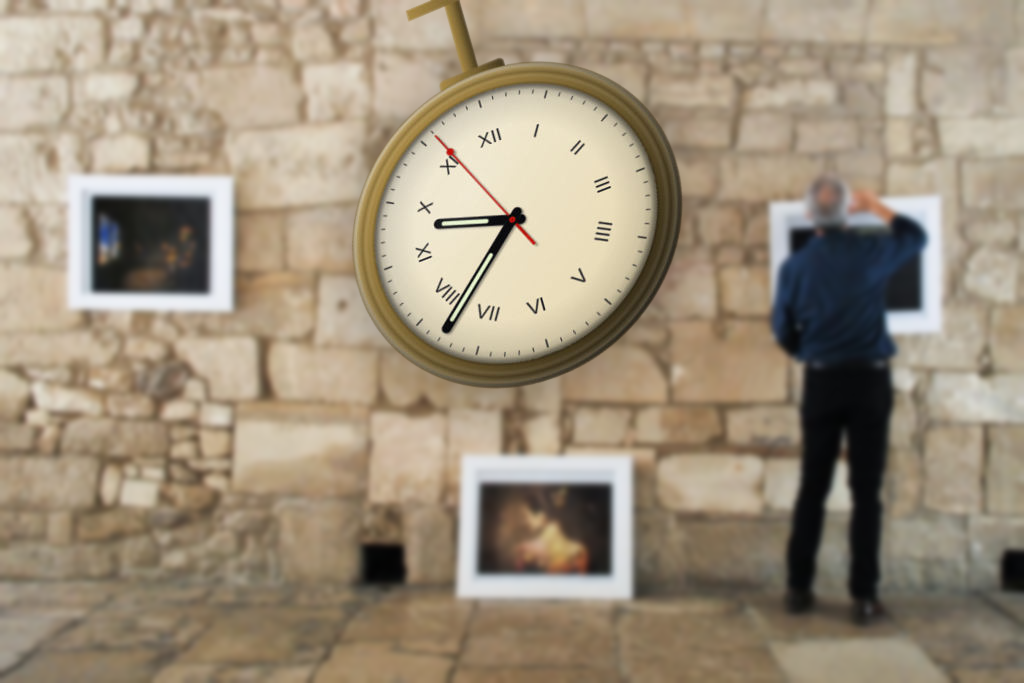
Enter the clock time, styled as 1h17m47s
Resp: 9h37m56s
